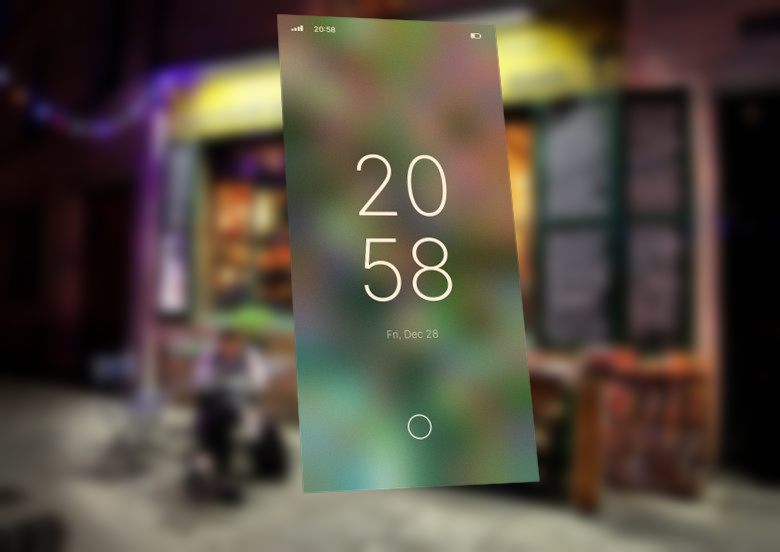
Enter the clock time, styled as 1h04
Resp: 20h58
